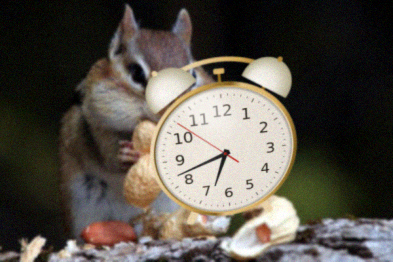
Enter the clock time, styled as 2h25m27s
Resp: 6h41m52s
